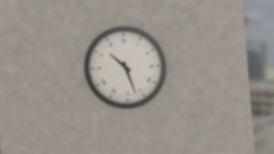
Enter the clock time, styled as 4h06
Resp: 10h27
